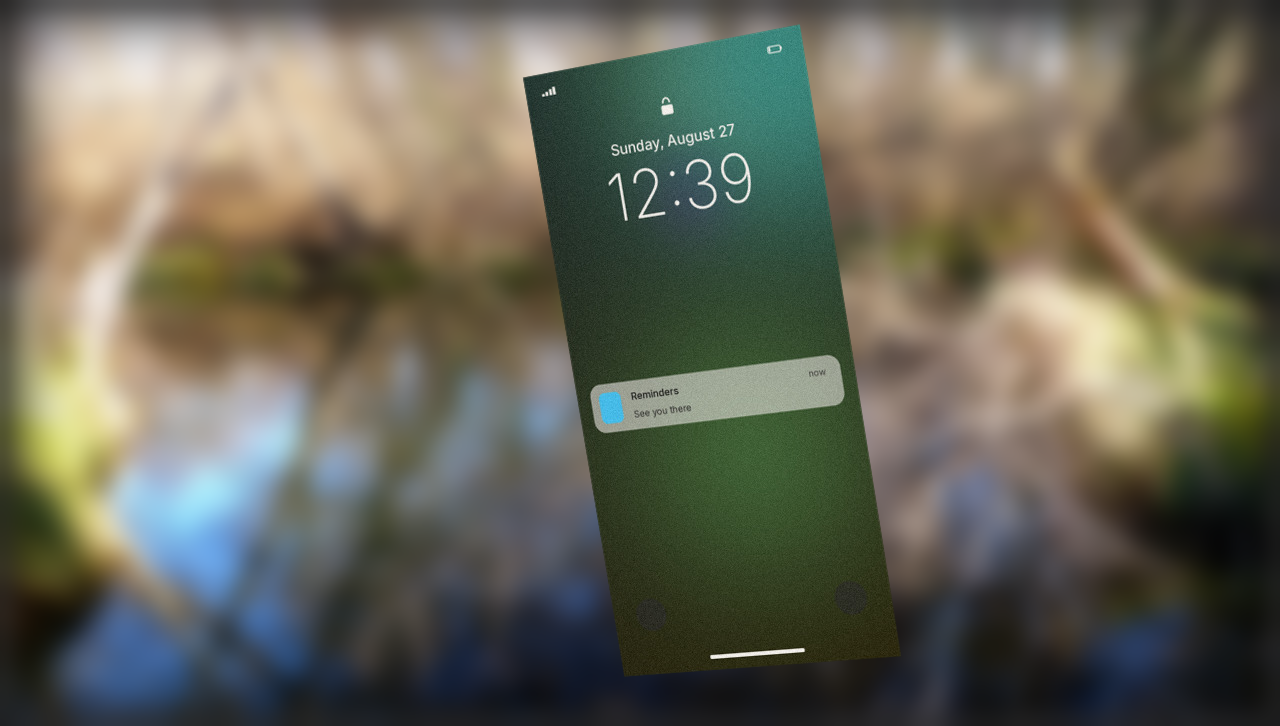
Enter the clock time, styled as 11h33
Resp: 12h39
